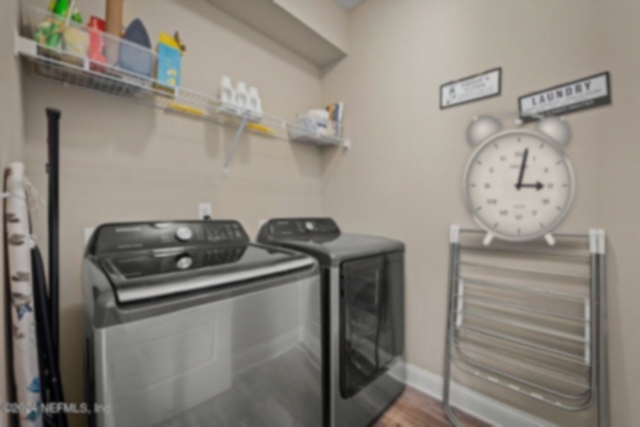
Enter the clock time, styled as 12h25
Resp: 3h02
